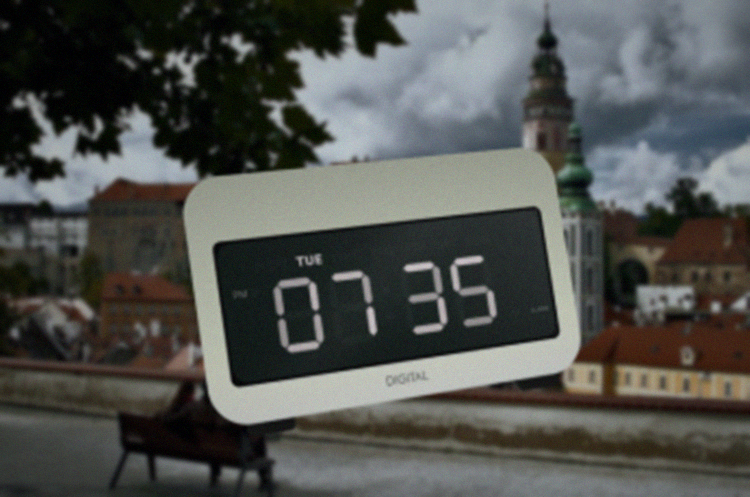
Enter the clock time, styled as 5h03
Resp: 7h35
